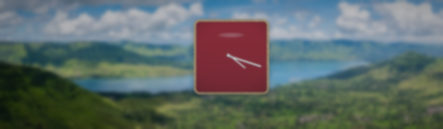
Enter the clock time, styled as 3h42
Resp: 4h18
